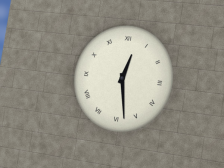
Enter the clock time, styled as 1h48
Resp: 12h28
